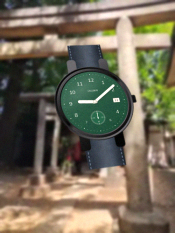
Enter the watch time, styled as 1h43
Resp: 9h09
